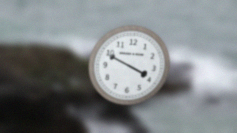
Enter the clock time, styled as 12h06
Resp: 3h49
